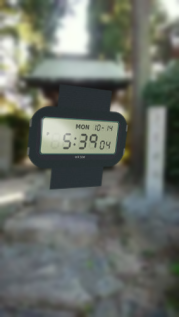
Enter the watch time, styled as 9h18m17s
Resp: 5h39m04s
